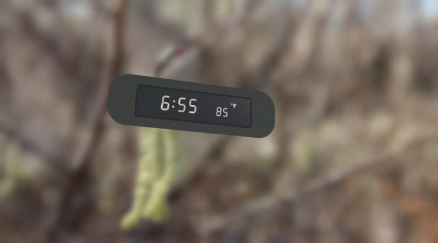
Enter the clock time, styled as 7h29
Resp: 6h55
